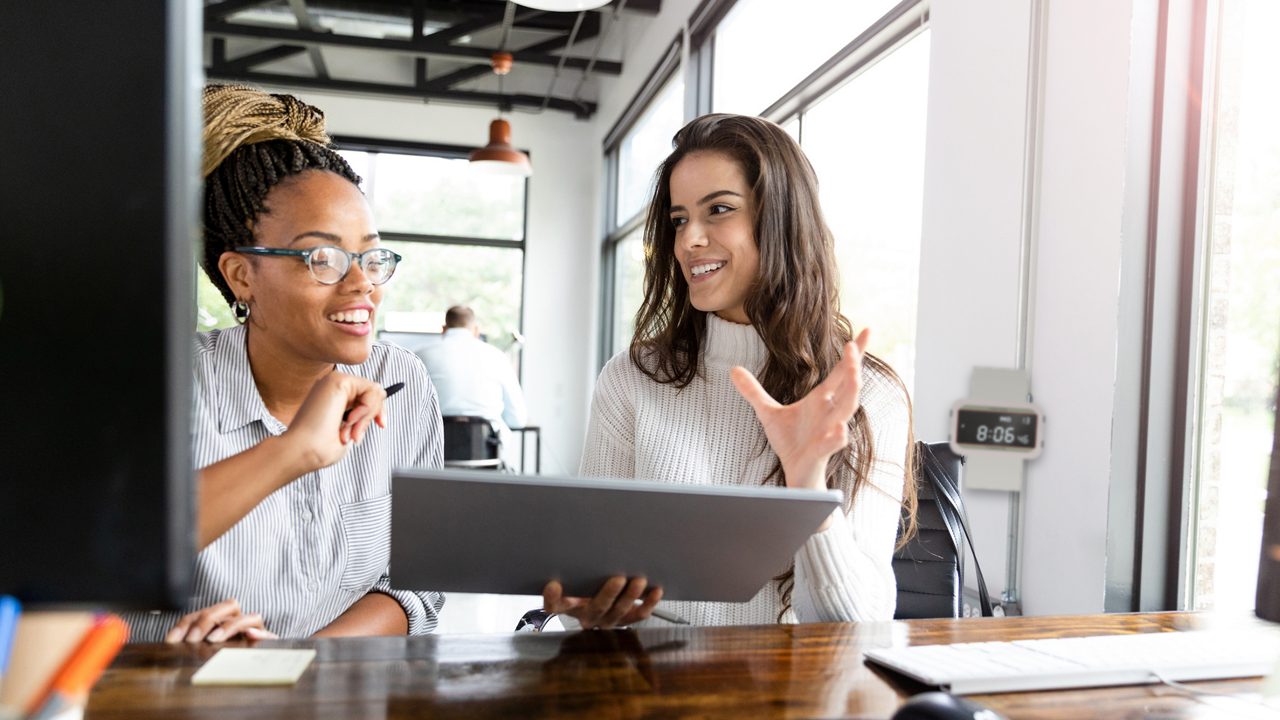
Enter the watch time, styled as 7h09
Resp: 8h06
